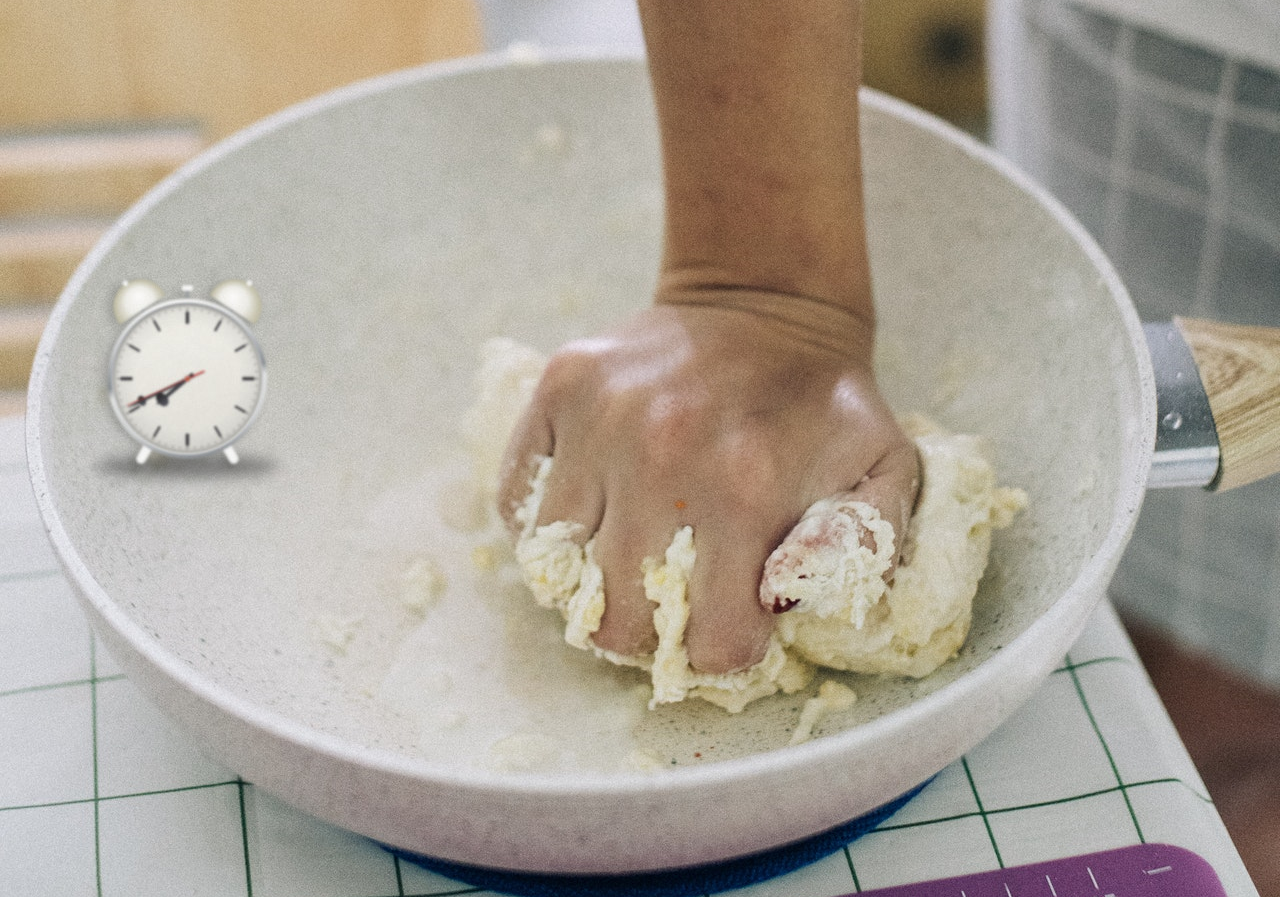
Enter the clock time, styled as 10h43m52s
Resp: 7h40m41s
